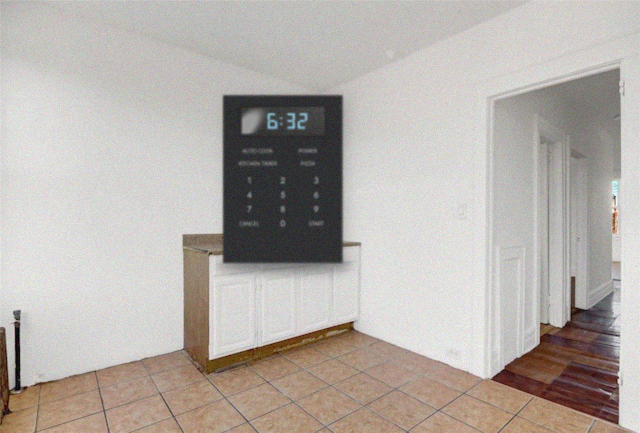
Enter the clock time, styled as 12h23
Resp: 6h32
